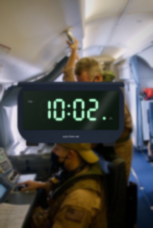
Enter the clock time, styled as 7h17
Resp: 10h02
